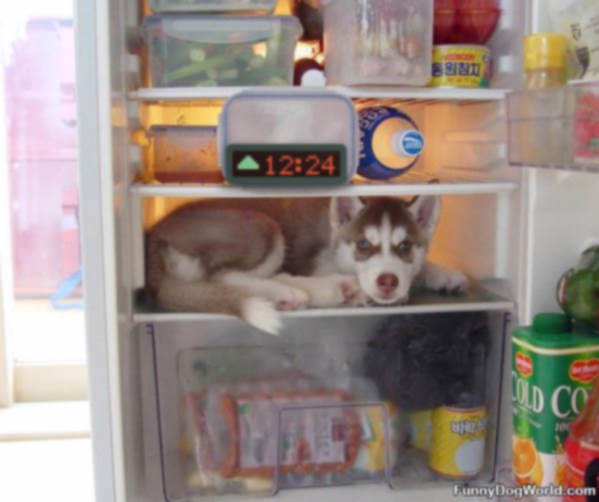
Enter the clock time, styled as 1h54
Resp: 12h24
